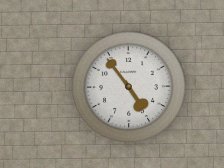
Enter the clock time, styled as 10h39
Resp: 4h54
